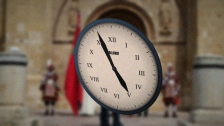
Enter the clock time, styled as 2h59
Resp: 4h56
